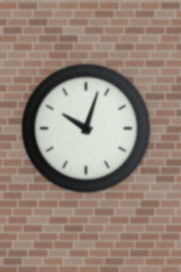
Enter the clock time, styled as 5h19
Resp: 10h03
